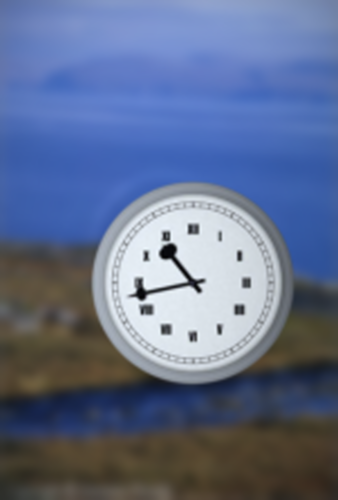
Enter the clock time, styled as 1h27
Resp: 10h43
